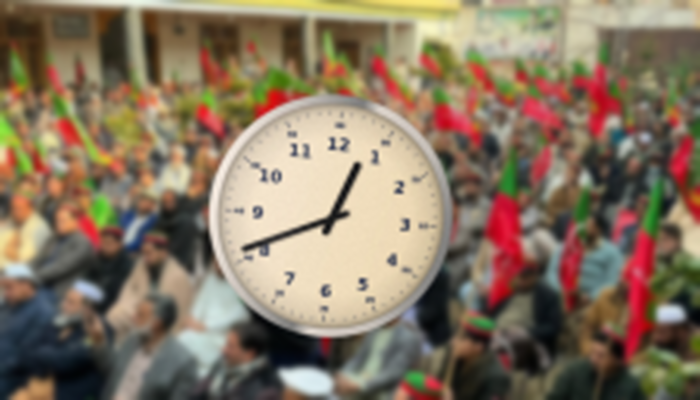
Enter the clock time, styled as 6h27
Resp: 12h41
